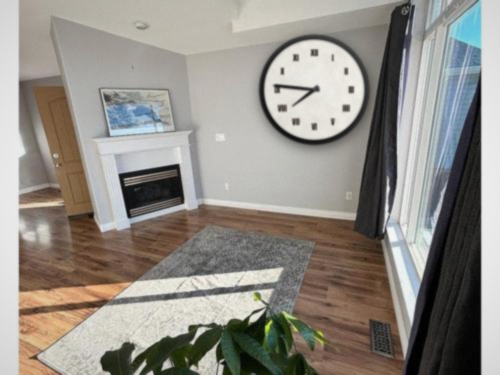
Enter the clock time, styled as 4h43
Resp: 7h46
